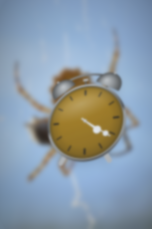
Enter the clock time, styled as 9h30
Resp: 4h21
